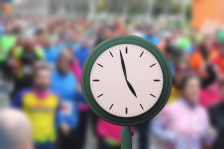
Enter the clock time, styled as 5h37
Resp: 4h58
